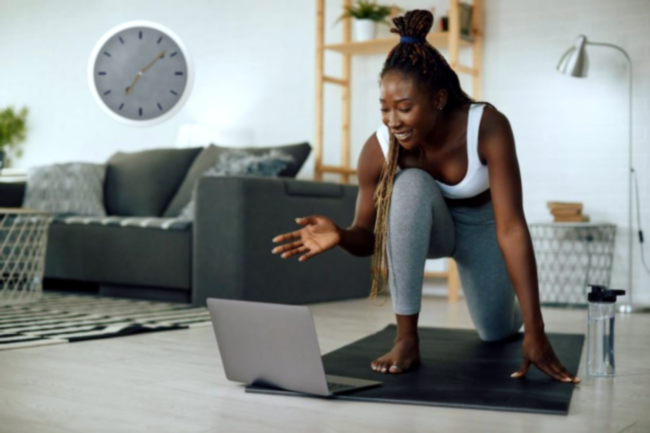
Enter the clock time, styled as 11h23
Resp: 7h08
